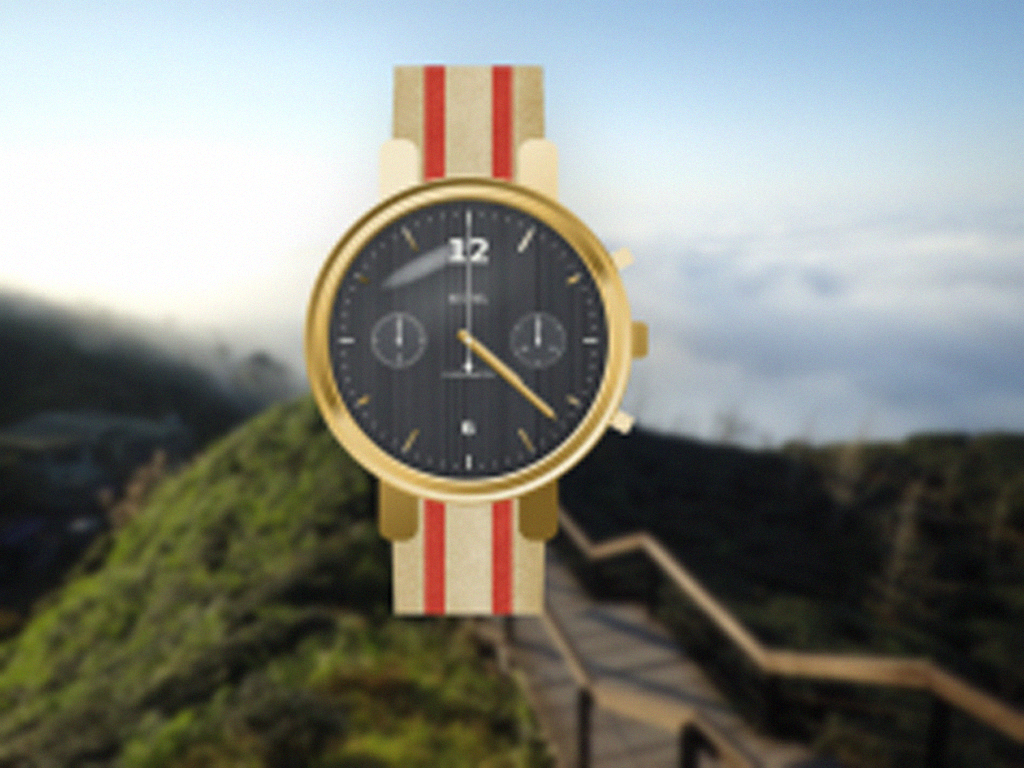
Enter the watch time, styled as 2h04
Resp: 4h22
